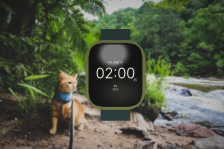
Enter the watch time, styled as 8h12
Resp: 2h00
